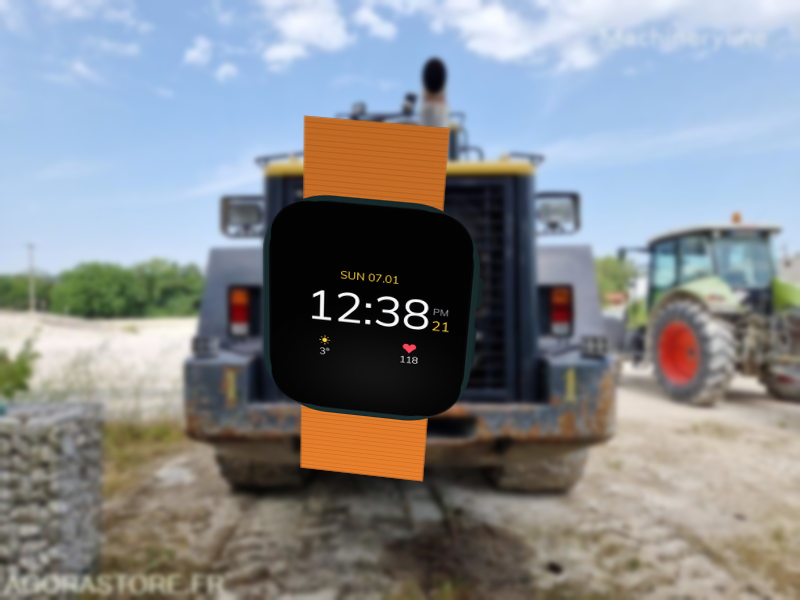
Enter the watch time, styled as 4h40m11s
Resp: 12h38m21s
